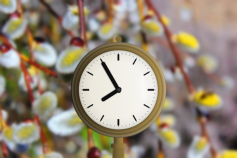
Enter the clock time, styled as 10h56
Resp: 7h55
